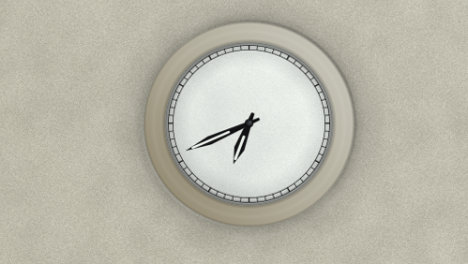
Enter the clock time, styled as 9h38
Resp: 6h41
